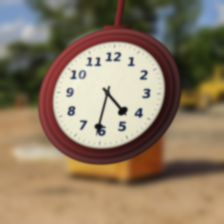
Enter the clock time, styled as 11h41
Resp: 4h31
